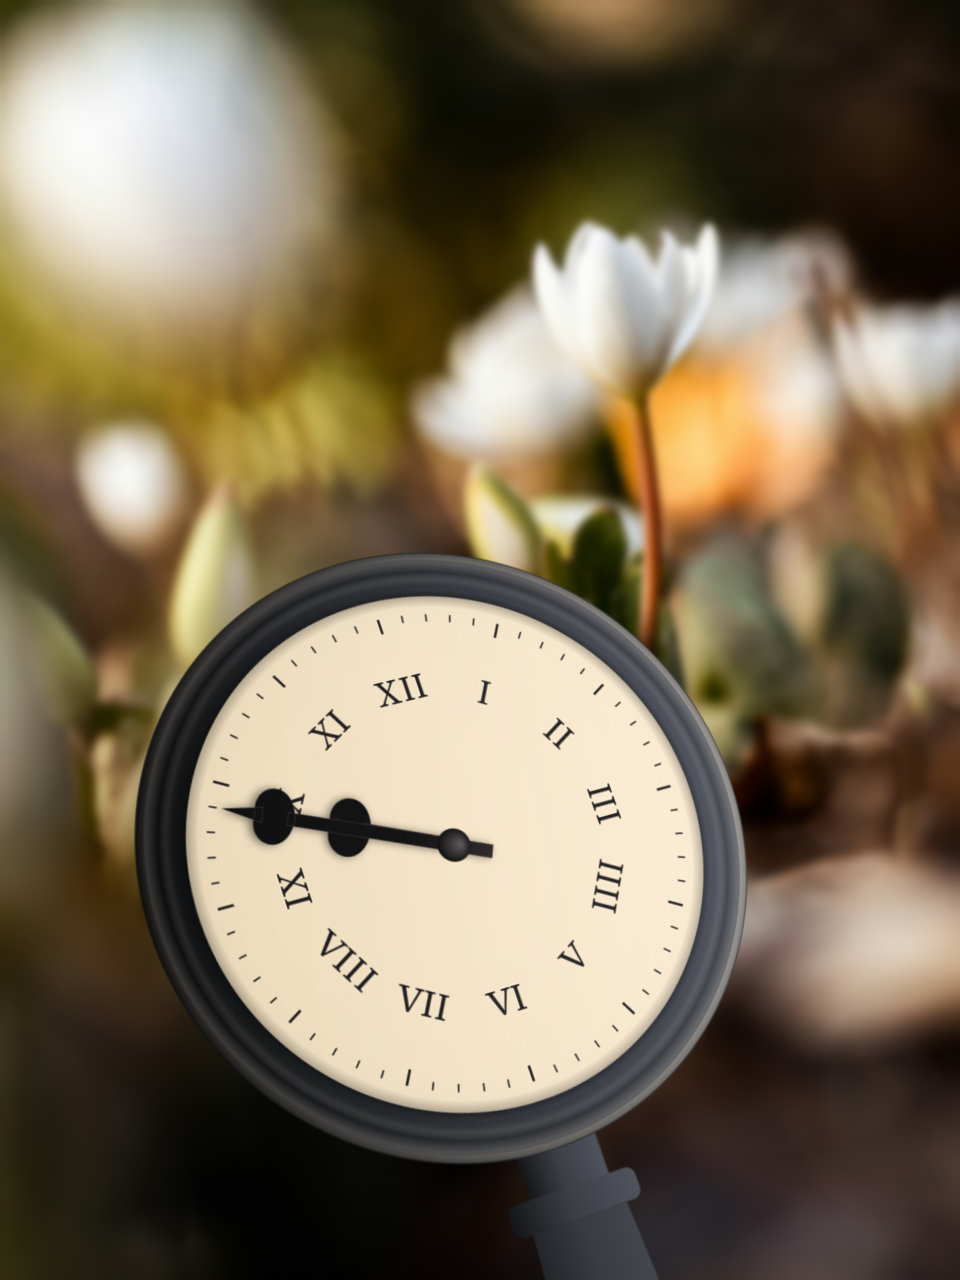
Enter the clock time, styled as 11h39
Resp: 9h49
